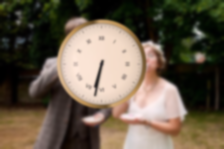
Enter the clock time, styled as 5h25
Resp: 6h32
